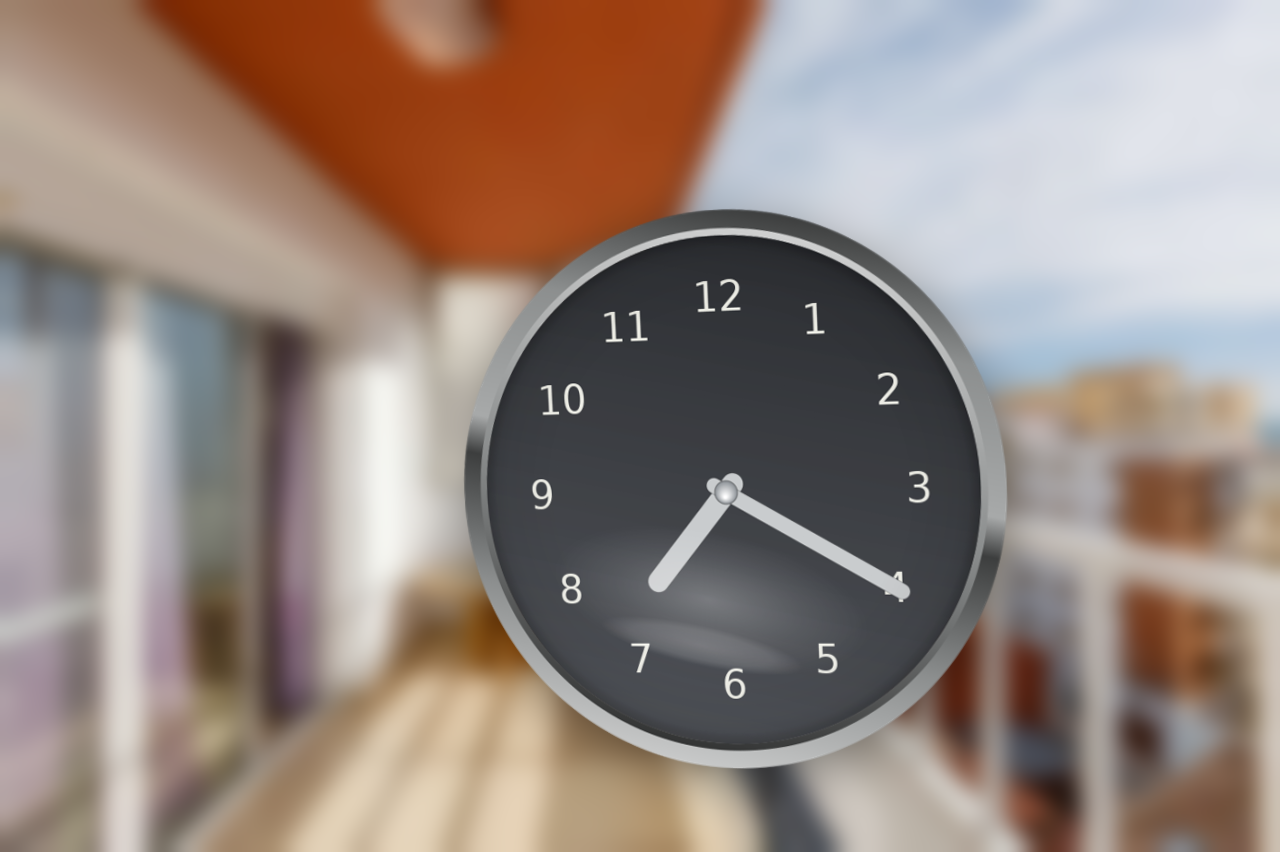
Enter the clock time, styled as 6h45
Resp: 7h20
